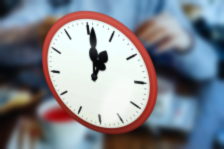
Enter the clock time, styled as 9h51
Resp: 1h01
